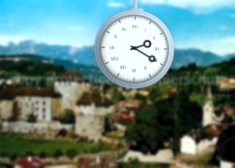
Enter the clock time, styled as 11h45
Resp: 2h20
